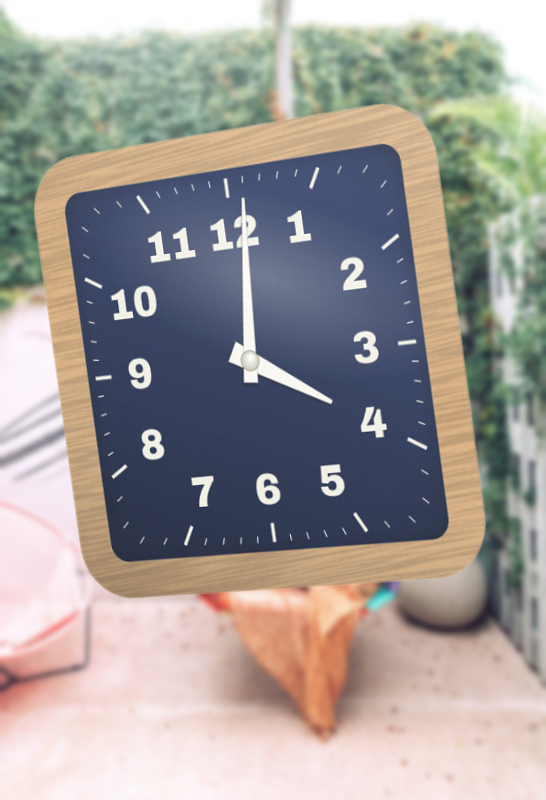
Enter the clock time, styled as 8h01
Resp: 4h01
